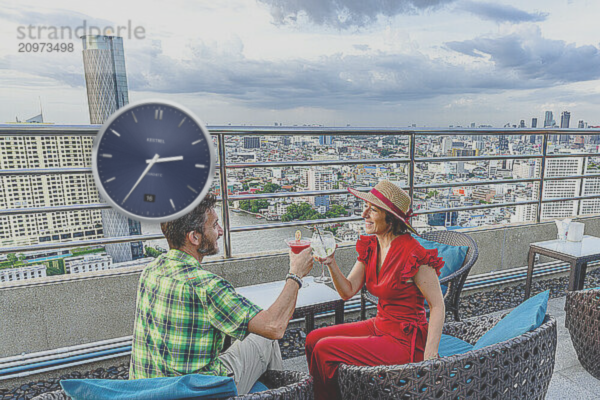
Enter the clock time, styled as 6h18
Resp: 2h35
